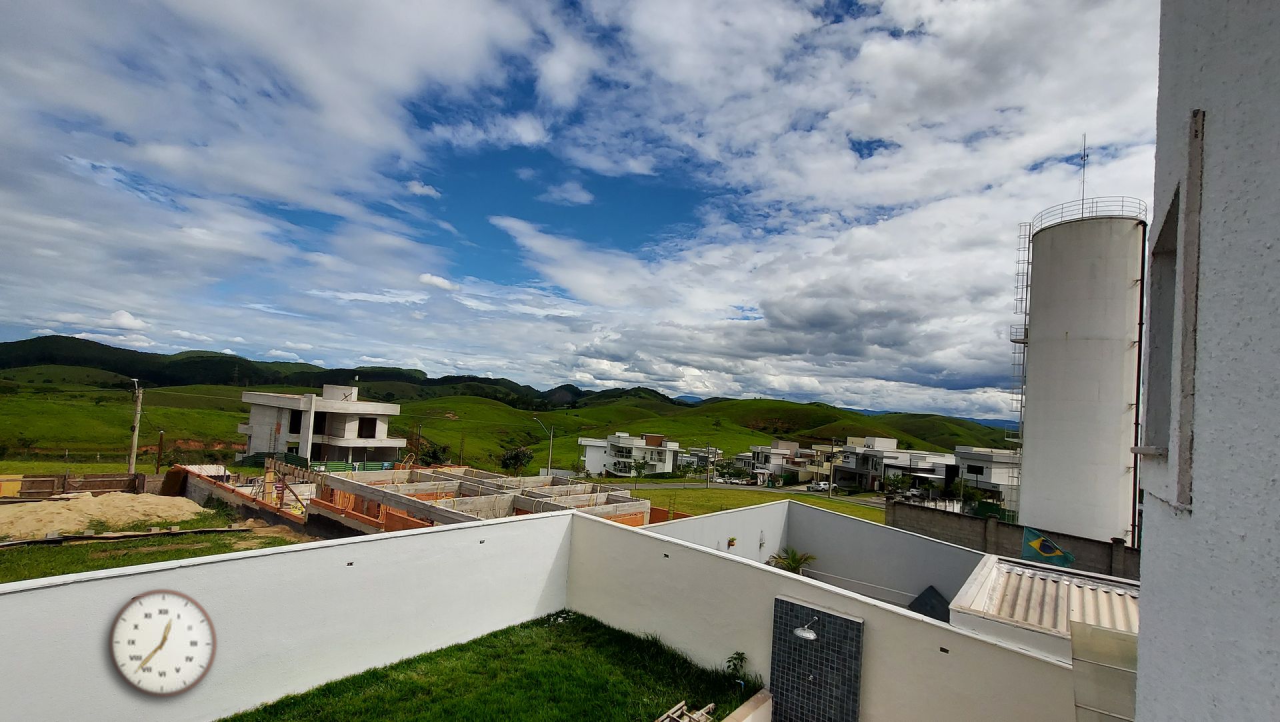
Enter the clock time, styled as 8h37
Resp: 12h37
